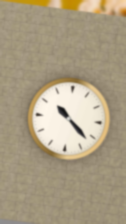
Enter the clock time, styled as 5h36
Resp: 10h22
